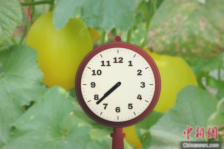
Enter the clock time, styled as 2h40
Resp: 7h38
